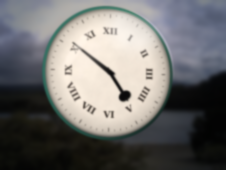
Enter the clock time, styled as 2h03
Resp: 4h51
